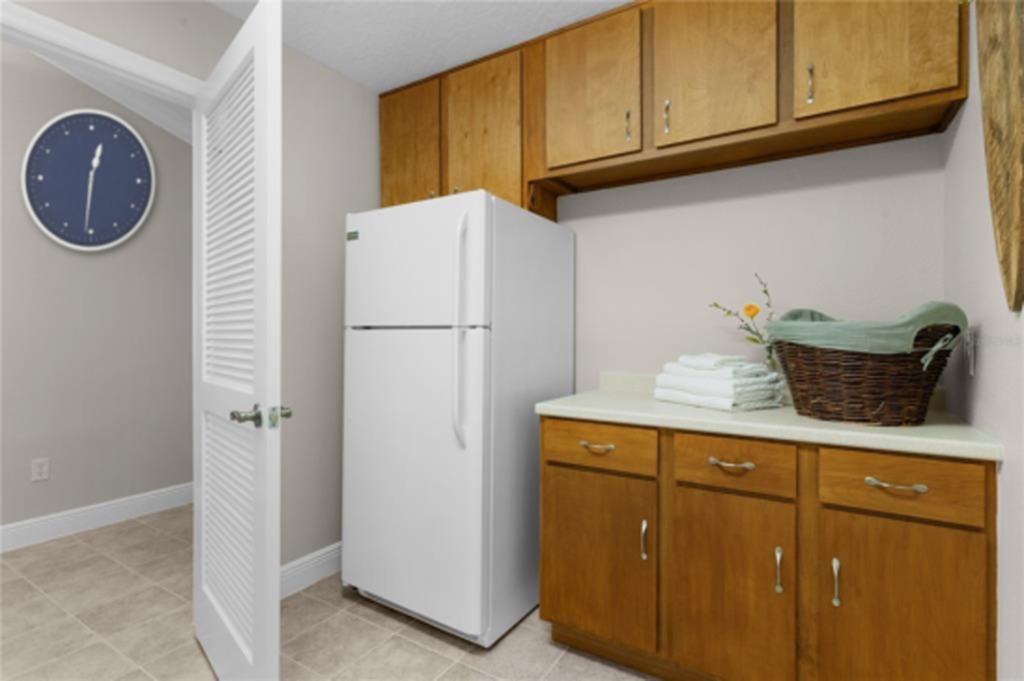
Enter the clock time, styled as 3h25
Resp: 12h31
